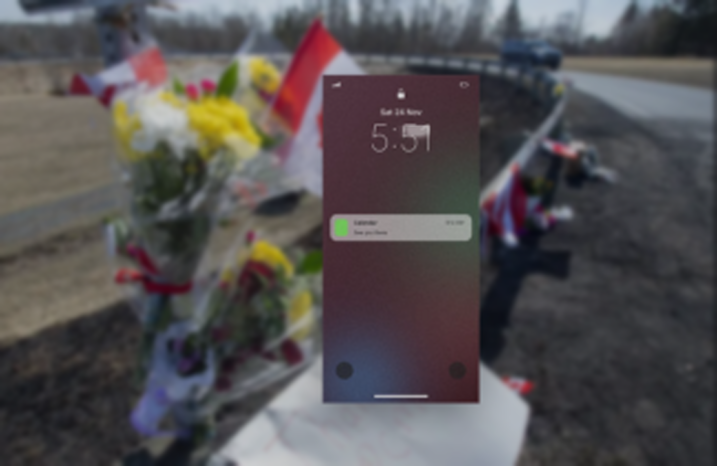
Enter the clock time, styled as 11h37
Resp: 5h51
